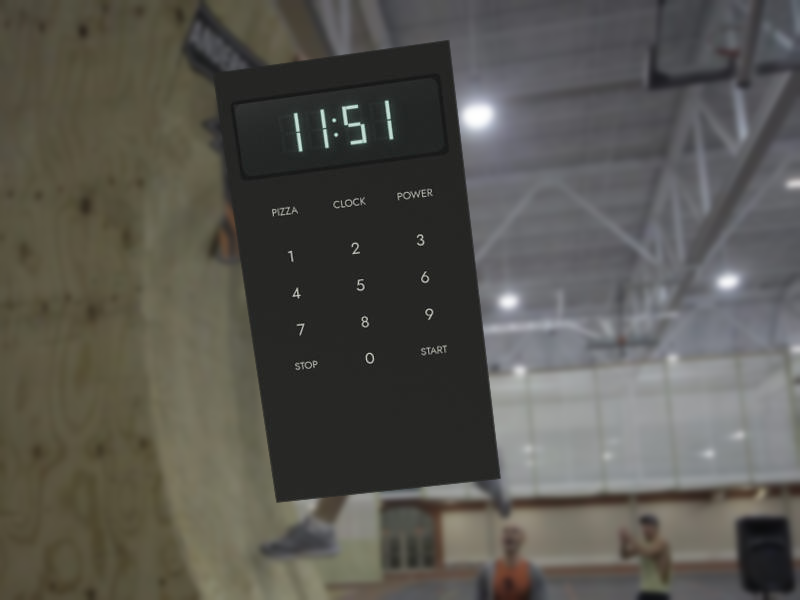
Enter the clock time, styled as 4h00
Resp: 11h51
